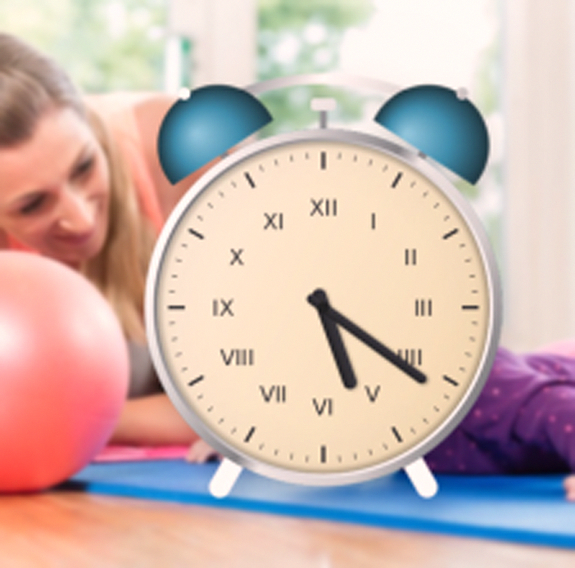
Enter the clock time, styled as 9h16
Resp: 5h21
